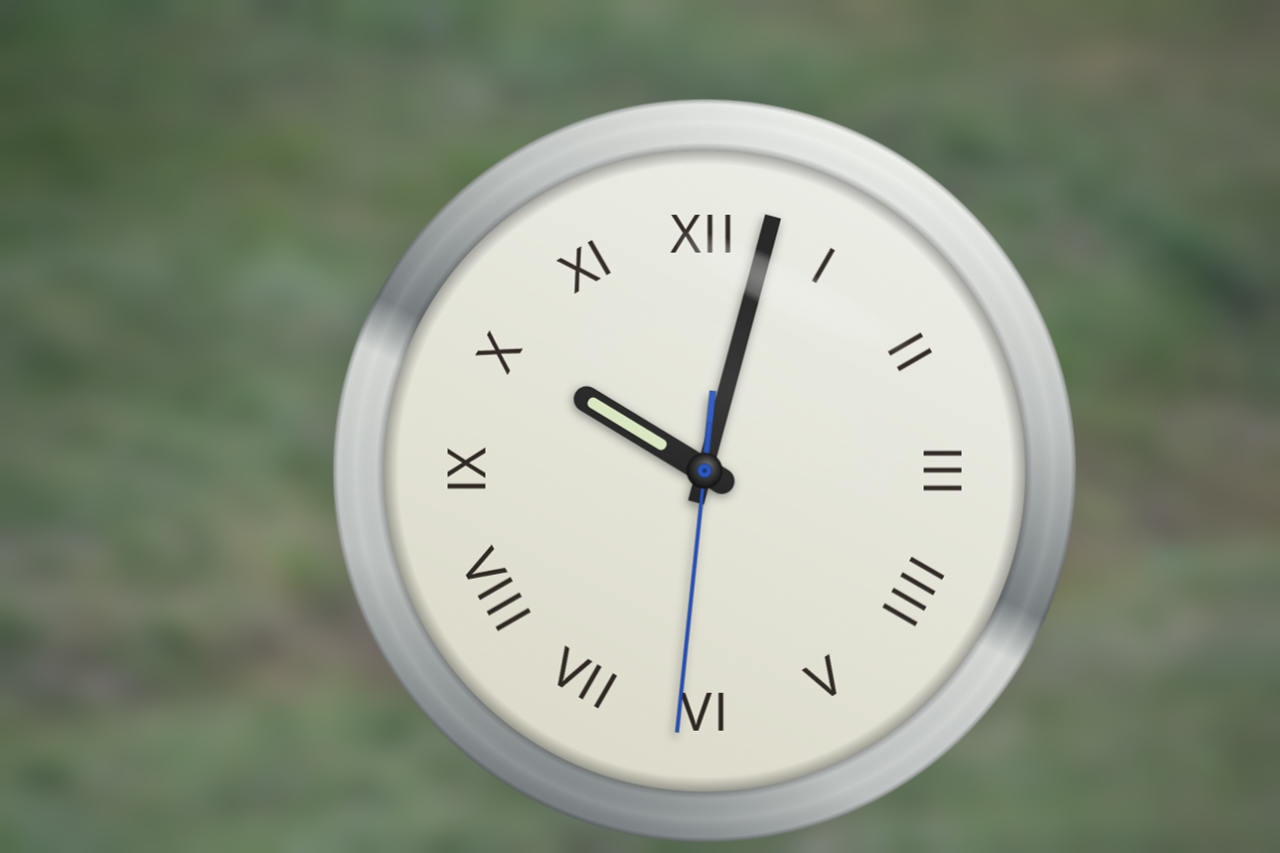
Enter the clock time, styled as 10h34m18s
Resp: 10h02m31s
